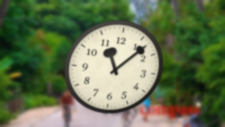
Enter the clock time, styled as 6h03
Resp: 11h07
